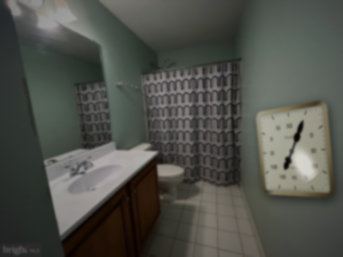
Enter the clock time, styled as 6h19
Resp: 7h05
